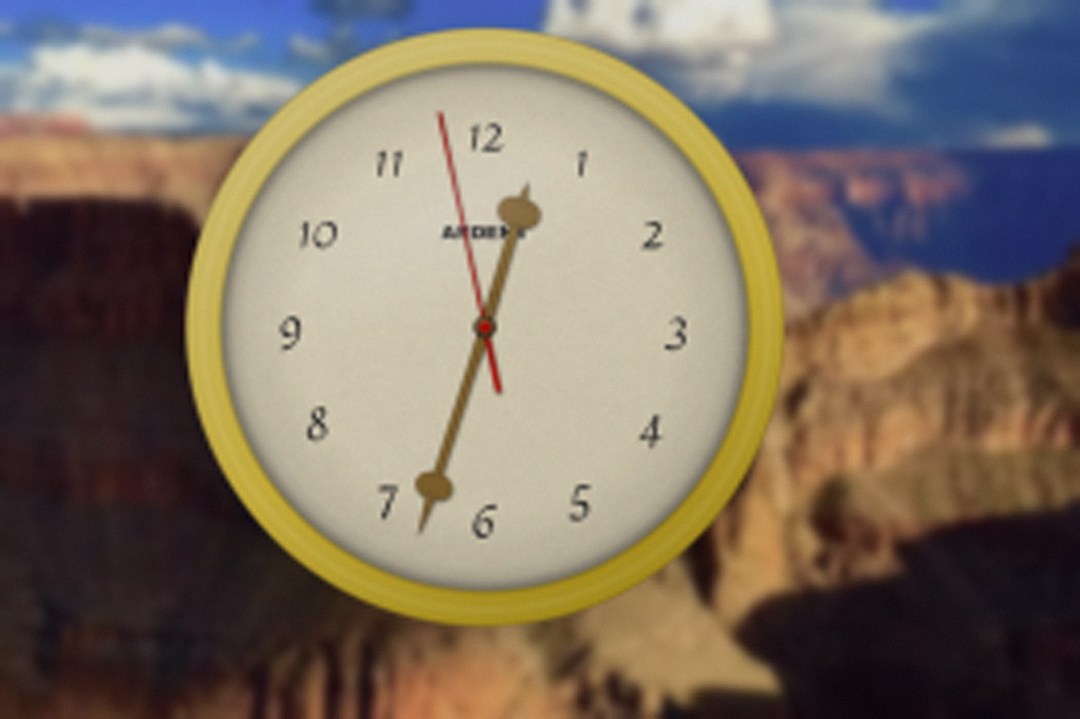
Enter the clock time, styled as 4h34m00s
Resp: 12h32m58s
